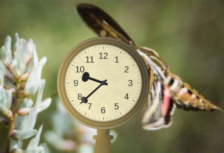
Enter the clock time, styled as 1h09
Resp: 9h38
